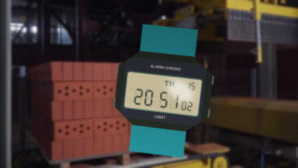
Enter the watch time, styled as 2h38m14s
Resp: 20h51m02s
